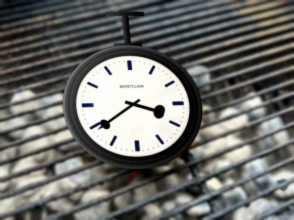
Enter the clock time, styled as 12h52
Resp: 3h39
